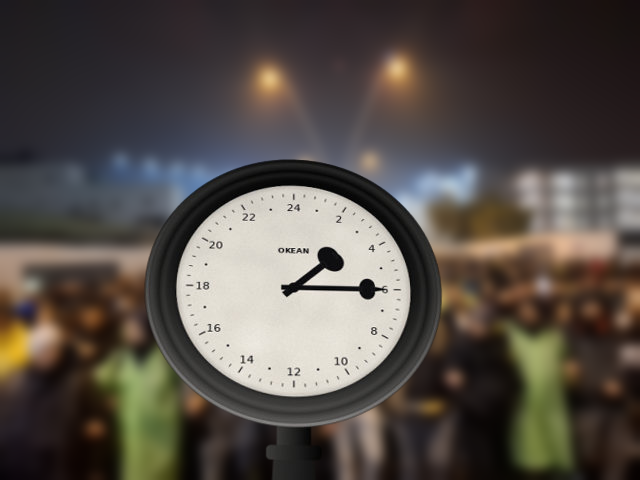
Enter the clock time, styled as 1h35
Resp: 3h15
